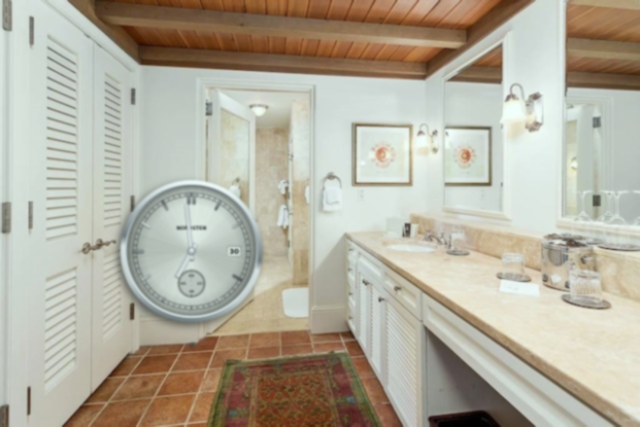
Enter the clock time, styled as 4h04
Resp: 6h59
